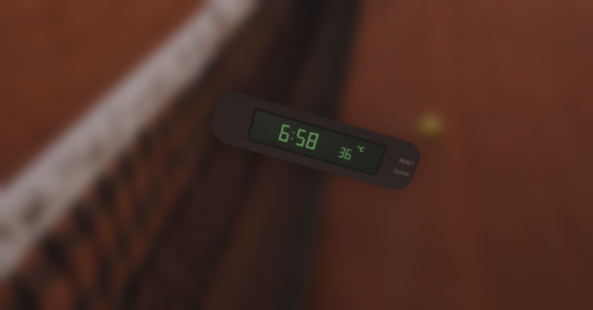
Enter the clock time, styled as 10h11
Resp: 6h58
